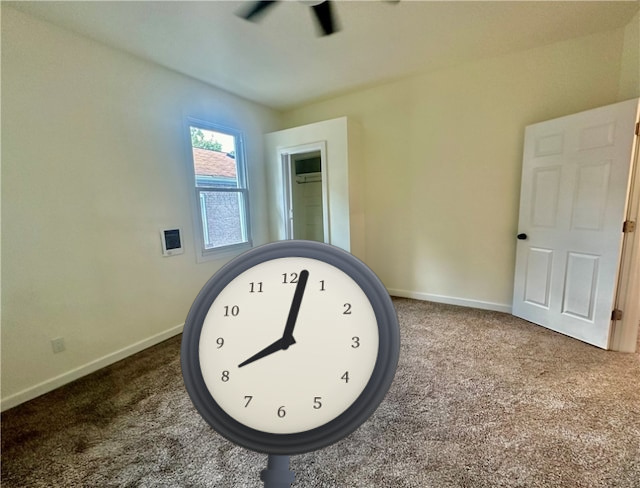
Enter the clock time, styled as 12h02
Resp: 8h02
